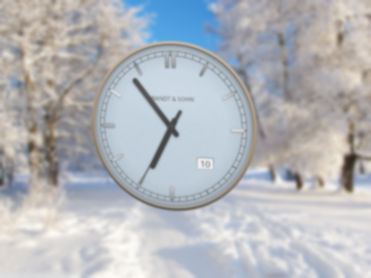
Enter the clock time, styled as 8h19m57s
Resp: 6h53m35s
